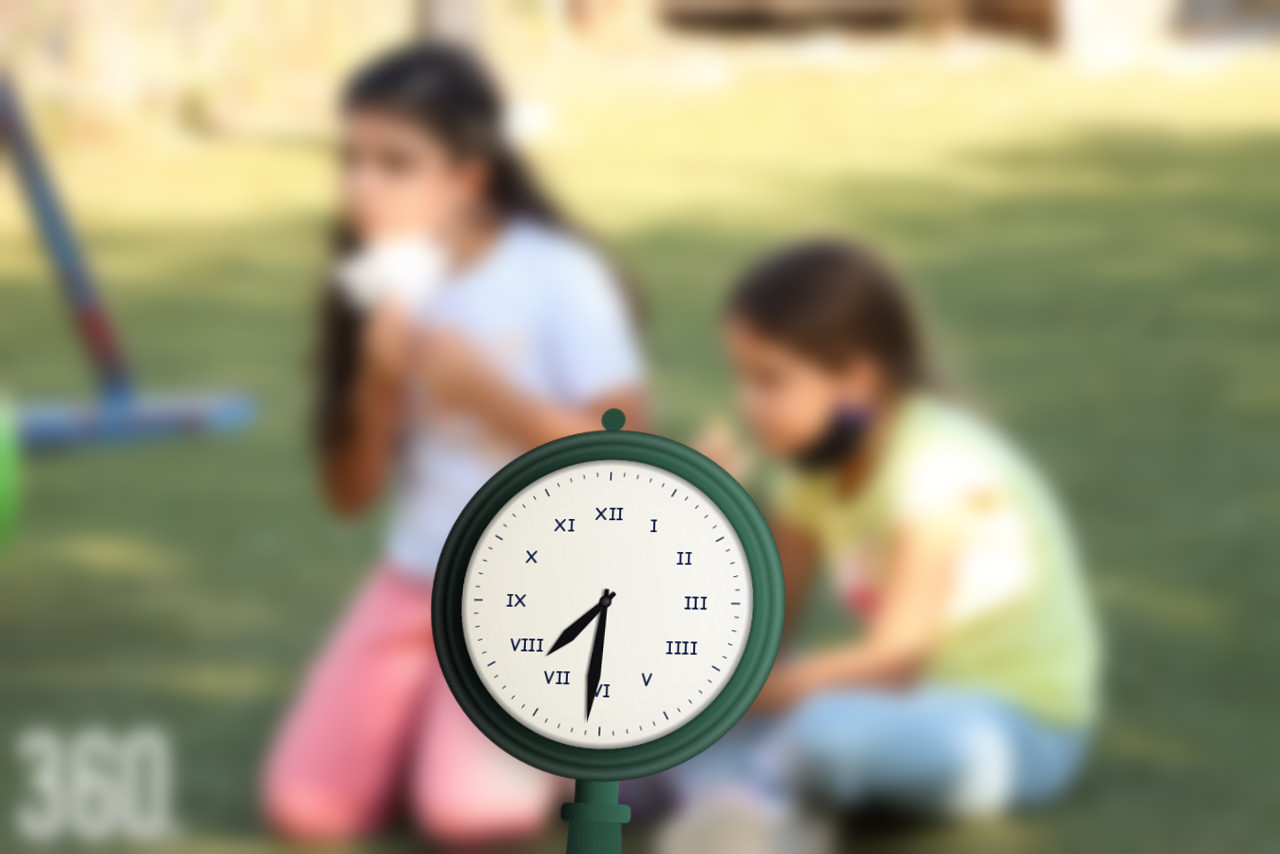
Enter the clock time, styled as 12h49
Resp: 7h31
